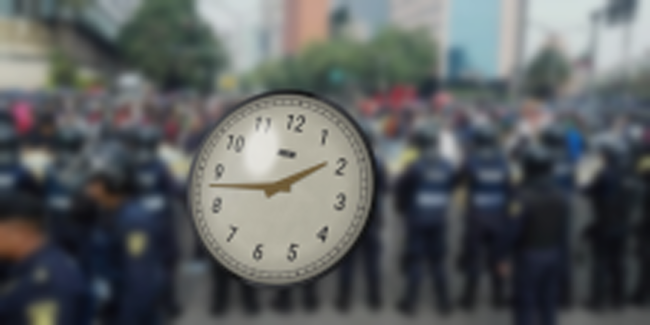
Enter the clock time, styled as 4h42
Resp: 1h43
